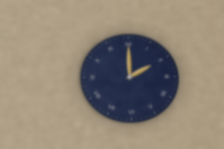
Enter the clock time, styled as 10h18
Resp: 2h00
